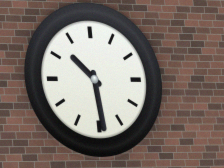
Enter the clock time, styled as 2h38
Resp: 10h29
